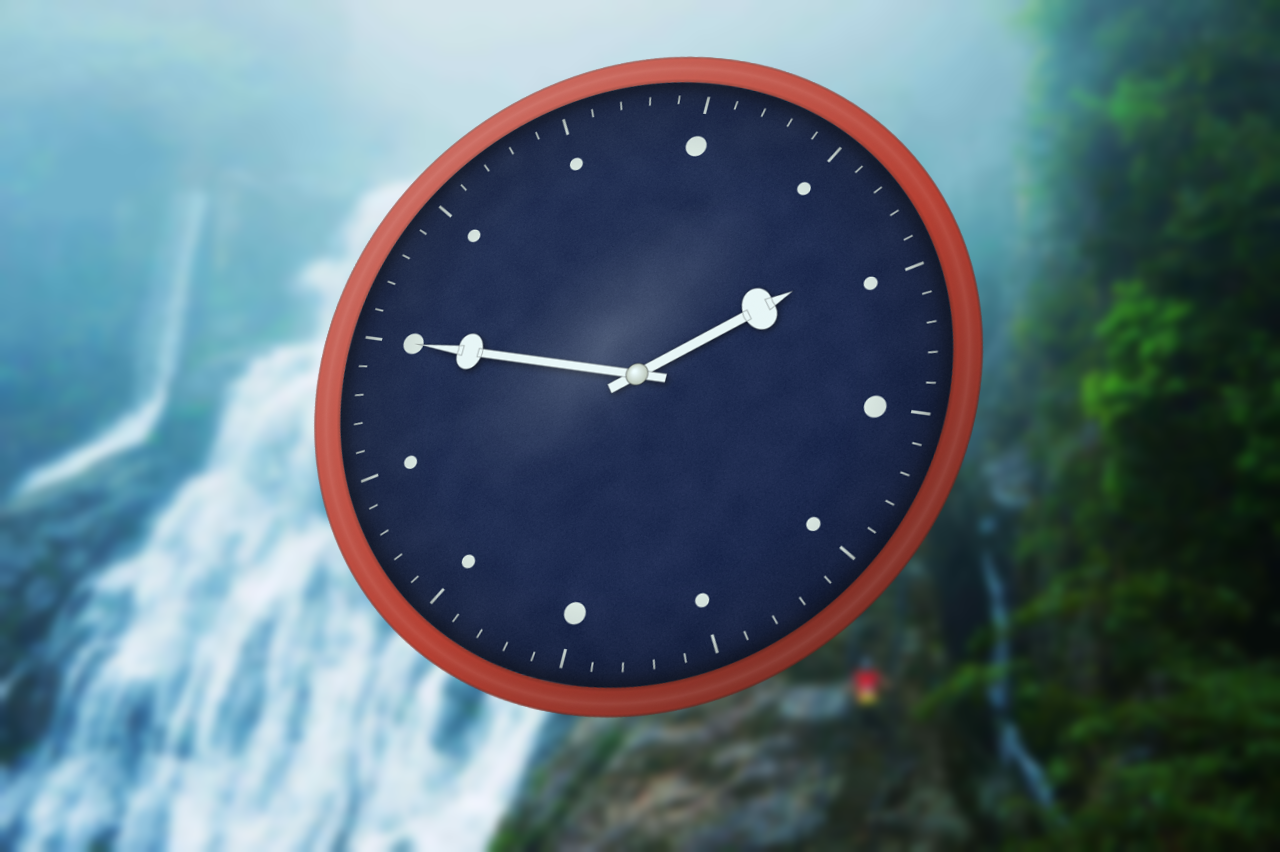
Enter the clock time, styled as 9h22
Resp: 1h45
